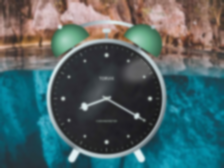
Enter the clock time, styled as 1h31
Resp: 8h20
